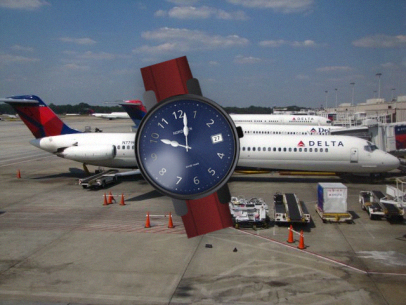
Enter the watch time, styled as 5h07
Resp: 10h02
